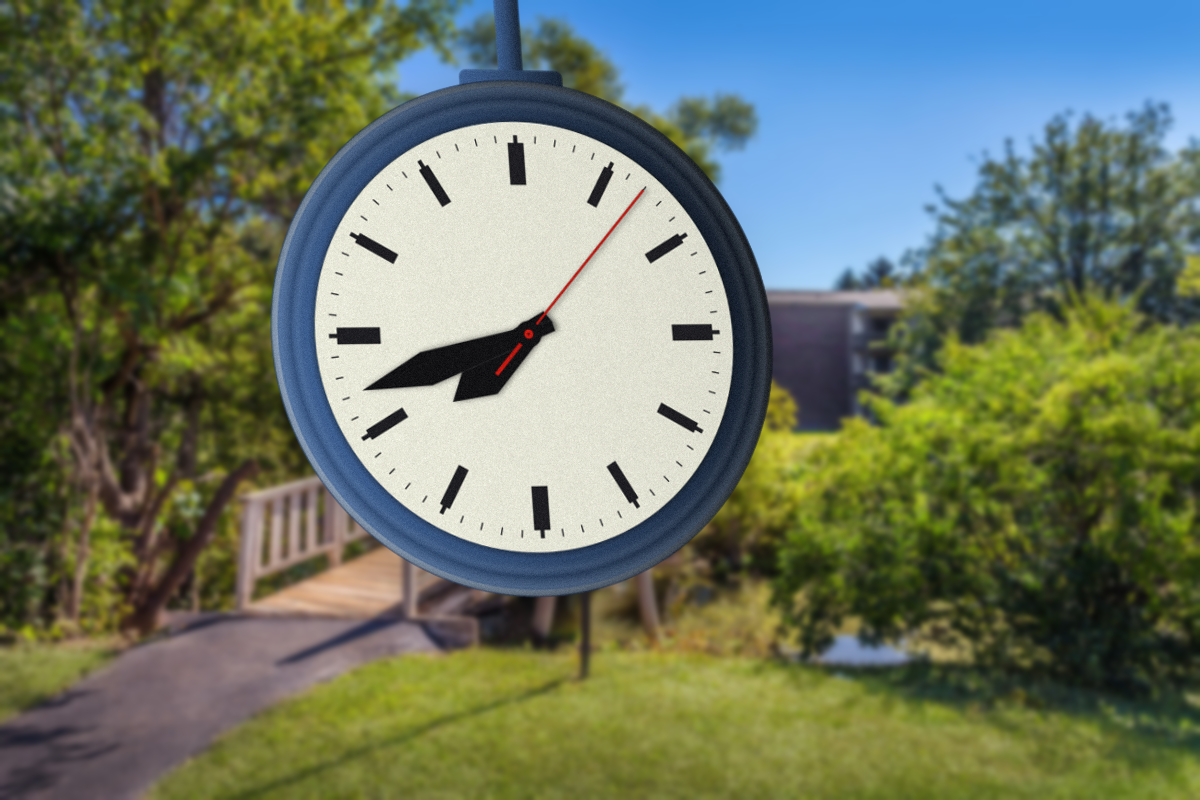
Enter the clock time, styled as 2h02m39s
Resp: 7h42m07s
